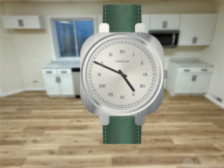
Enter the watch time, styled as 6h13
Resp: 4h49
